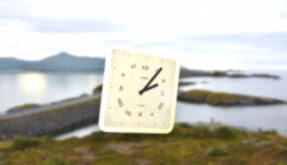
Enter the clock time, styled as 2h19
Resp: 2h06
